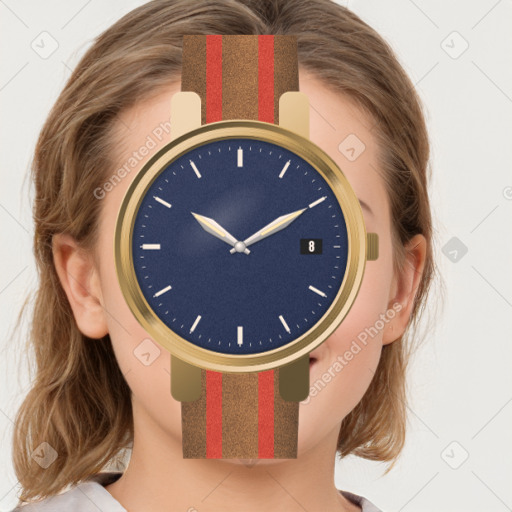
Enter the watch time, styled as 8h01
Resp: 10h10
